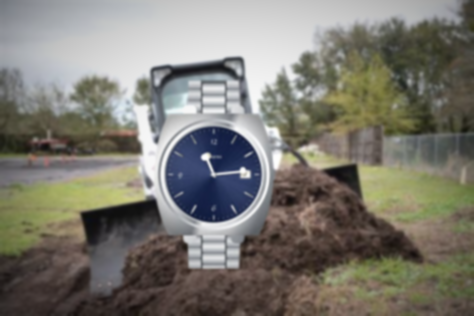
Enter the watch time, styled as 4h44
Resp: 11h14
